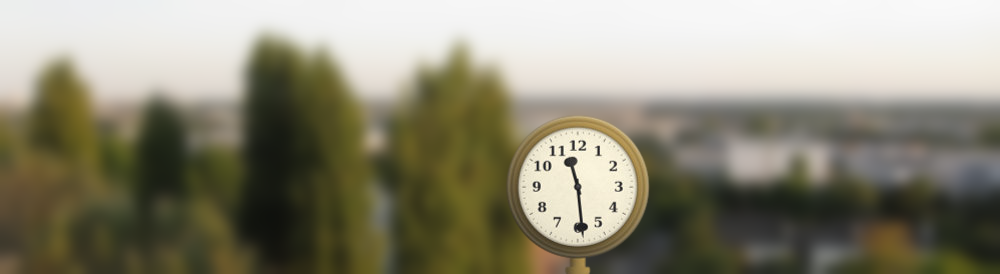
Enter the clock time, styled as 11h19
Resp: 11h29
